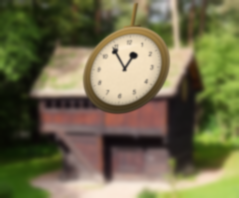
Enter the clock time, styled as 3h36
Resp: 12h54
